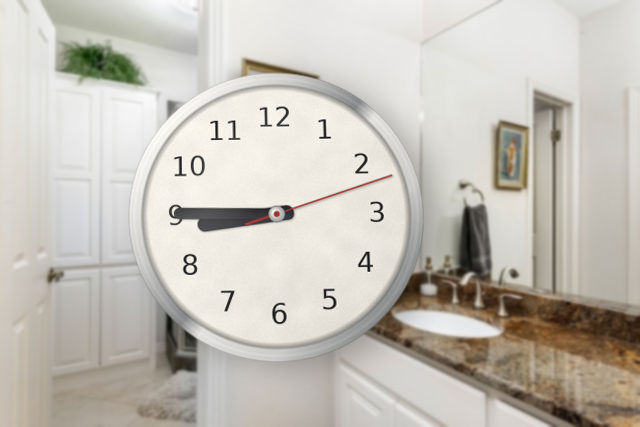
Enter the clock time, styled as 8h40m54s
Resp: 8h45m12s
